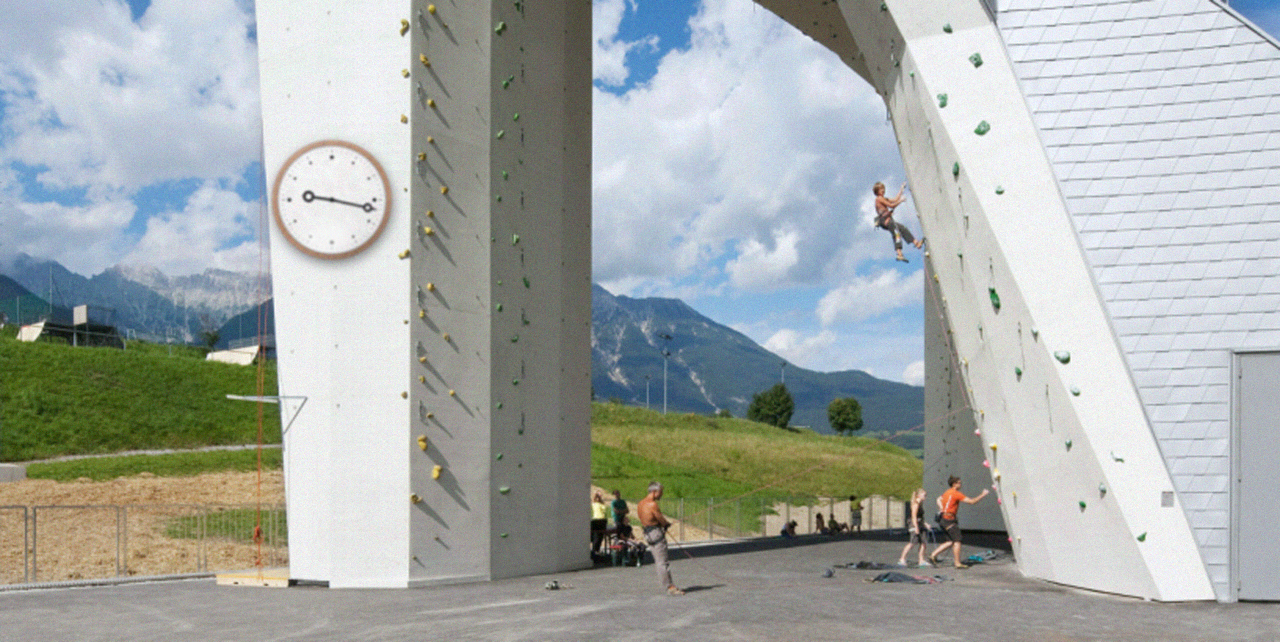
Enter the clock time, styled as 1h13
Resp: 9h17
